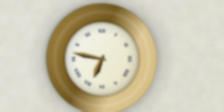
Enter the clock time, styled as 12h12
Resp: 6h47
